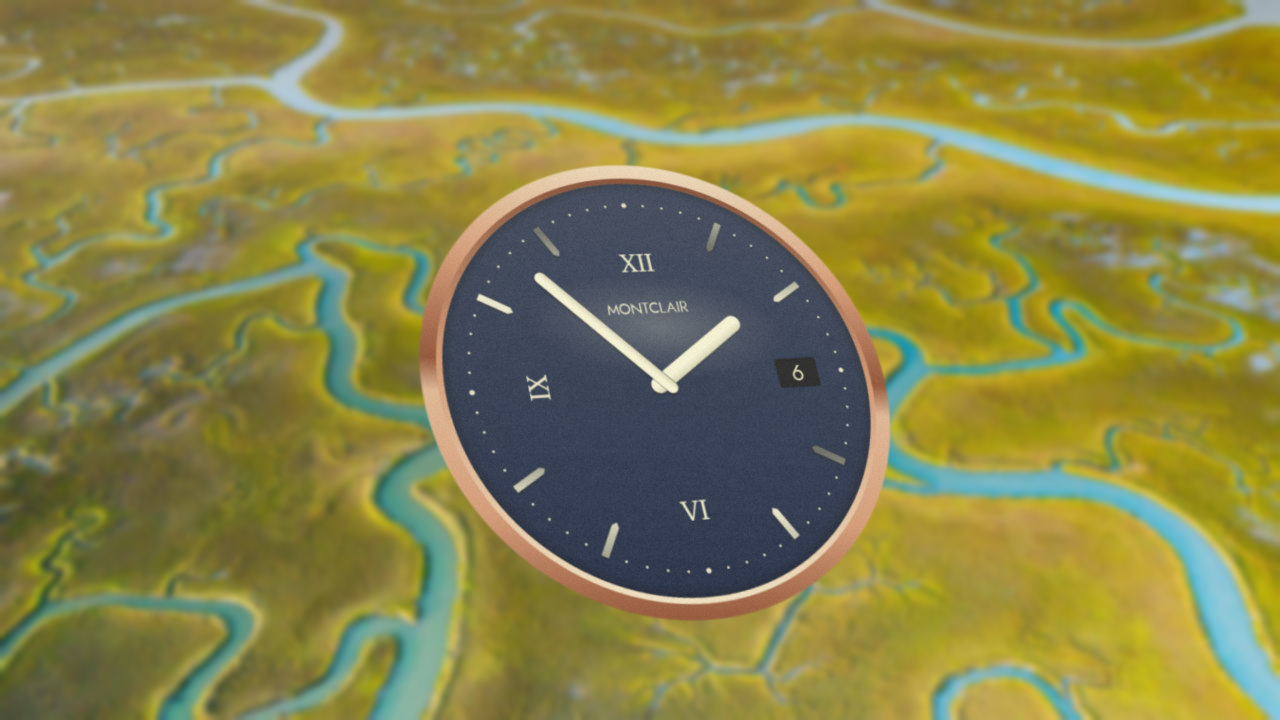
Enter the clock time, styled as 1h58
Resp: 1h53
